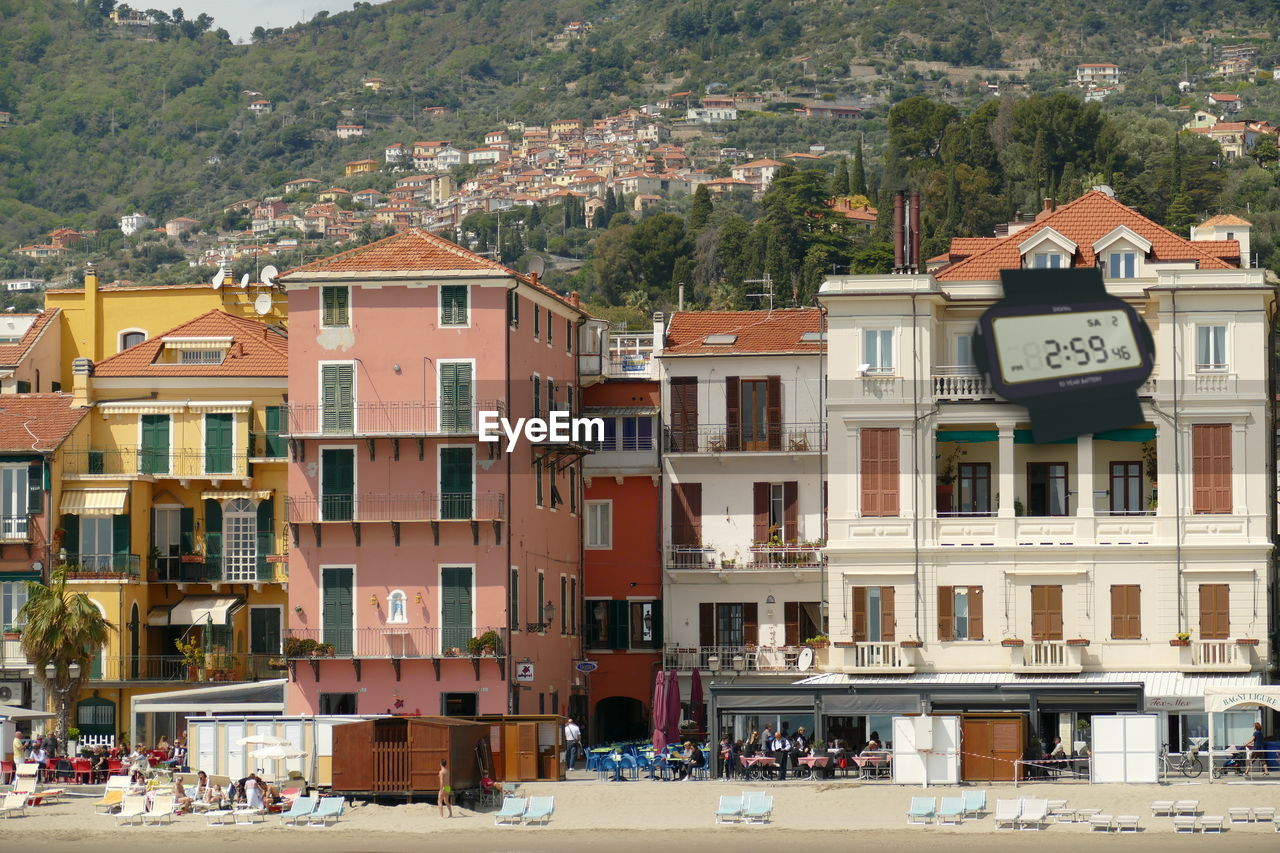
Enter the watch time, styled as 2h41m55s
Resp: 2h59m46s
